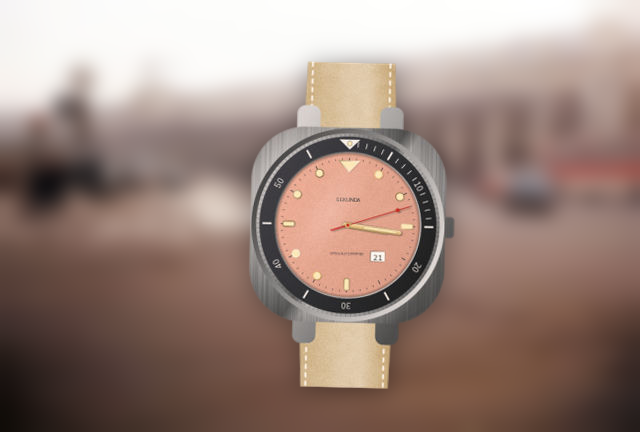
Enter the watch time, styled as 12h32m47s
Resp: 3h16m12s
